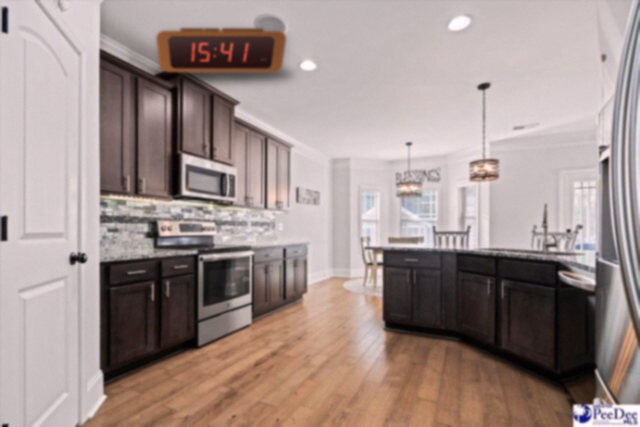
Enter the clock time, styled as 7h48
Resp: 15h41
